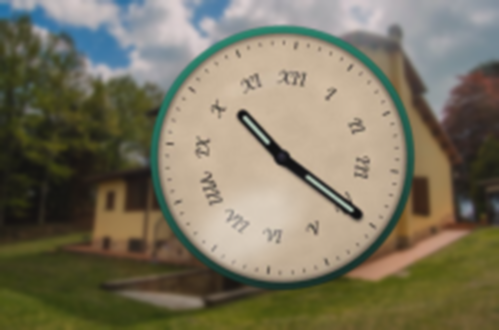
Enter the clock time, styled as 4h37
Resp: 10h20
